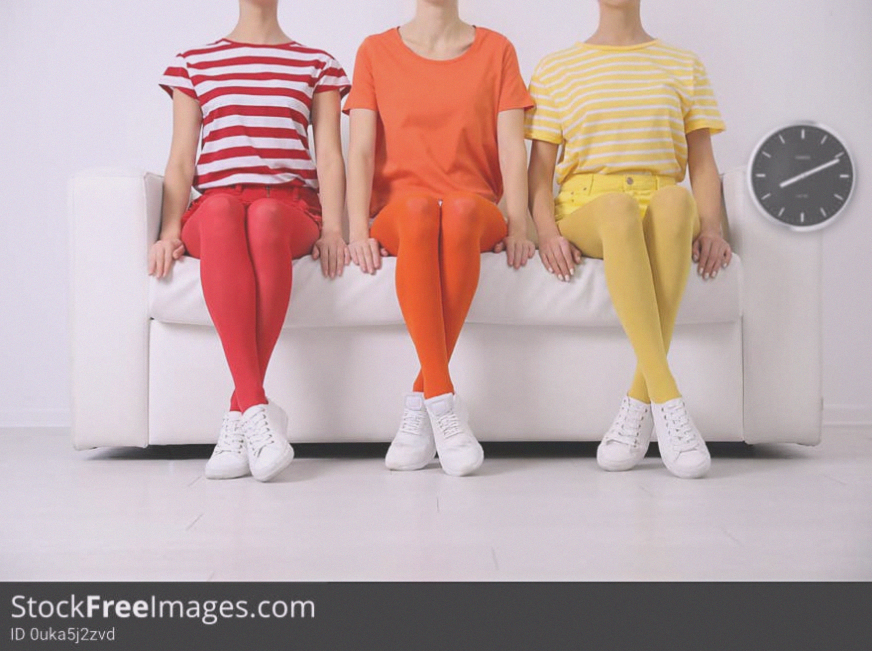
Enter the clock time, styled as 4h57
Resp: 8h11
